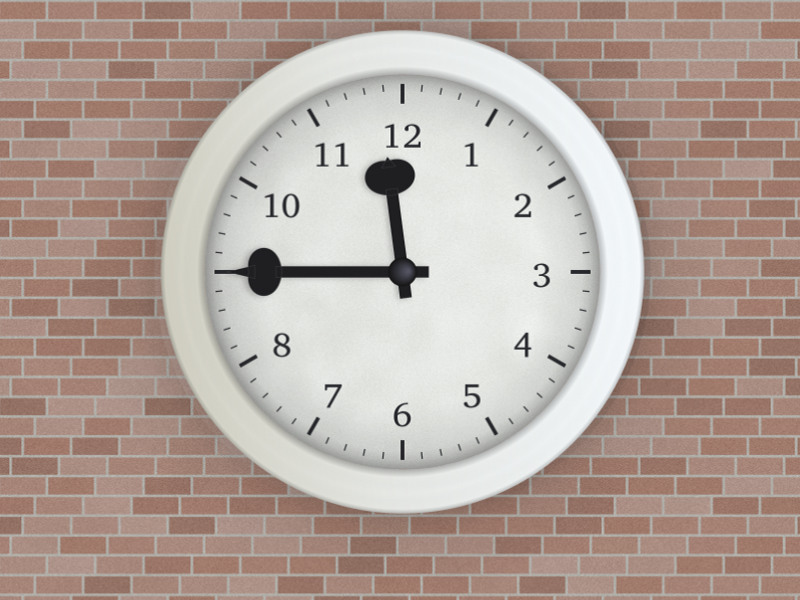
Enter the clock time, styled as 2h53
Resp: 11h45
